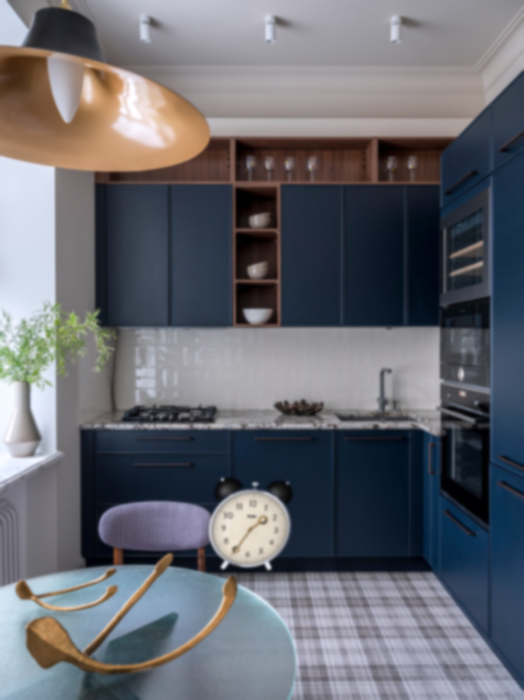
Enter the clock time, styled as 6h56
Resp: 1h35
